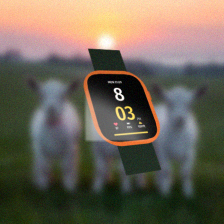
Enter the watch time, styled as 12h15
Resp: 8h03
